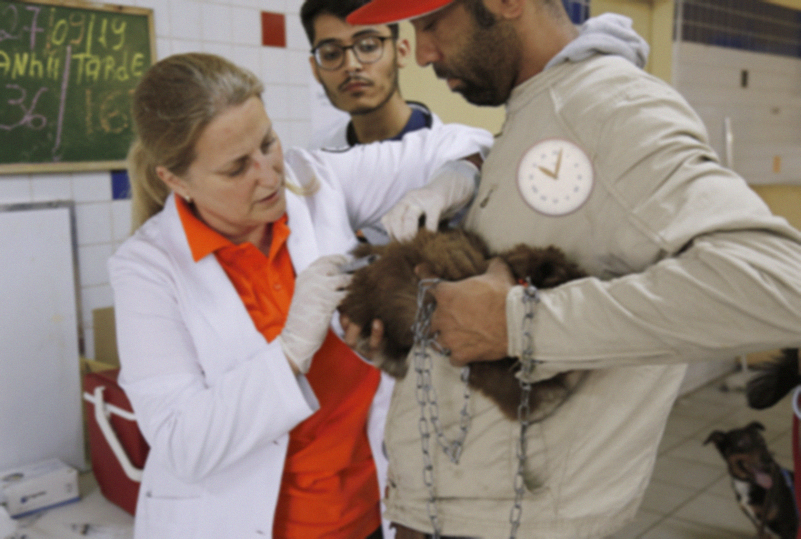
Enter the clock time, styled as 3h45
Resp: 10h02
